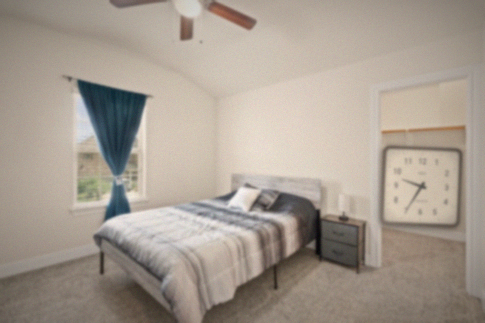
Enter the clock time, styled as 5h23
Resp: 9h35
